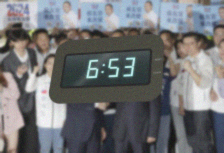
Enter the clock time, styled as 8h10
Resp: 6h53
